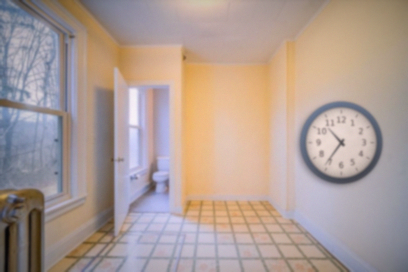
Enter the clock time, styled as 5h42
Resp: 10h36
